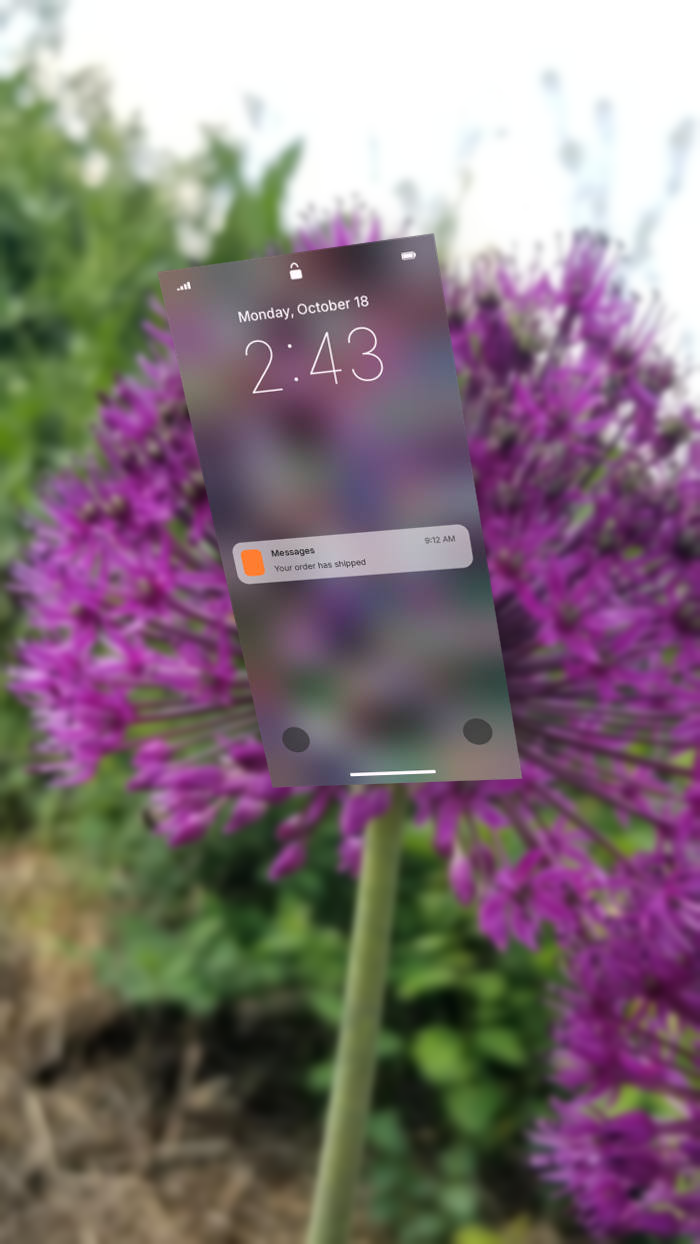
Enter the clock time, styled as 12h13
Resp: 2h43
